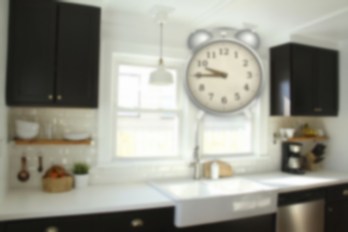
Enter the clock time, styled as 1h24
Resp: 9h45
